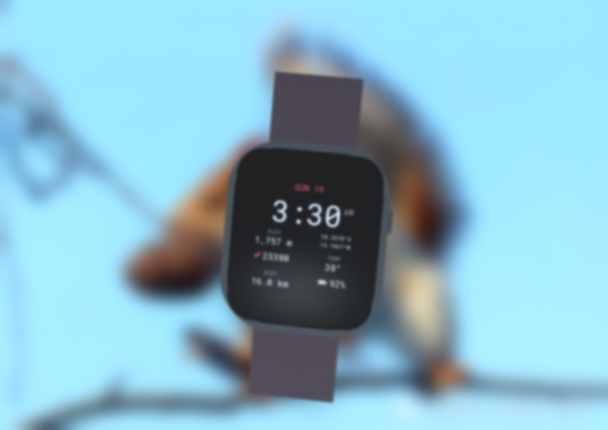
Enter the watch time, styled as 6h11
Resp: 3h30
